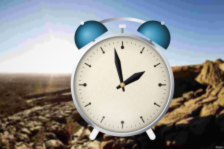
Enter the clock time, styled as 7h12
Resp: 1h58
